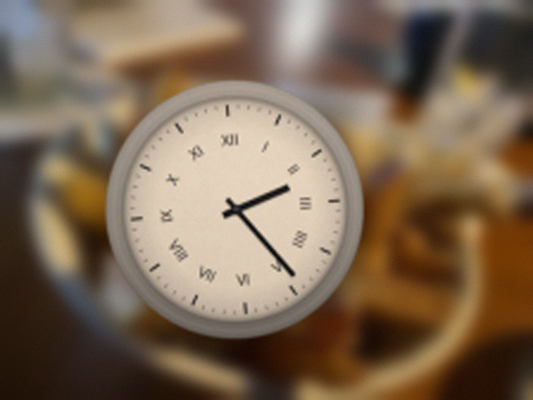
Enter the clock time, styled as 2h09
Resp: 2h24
